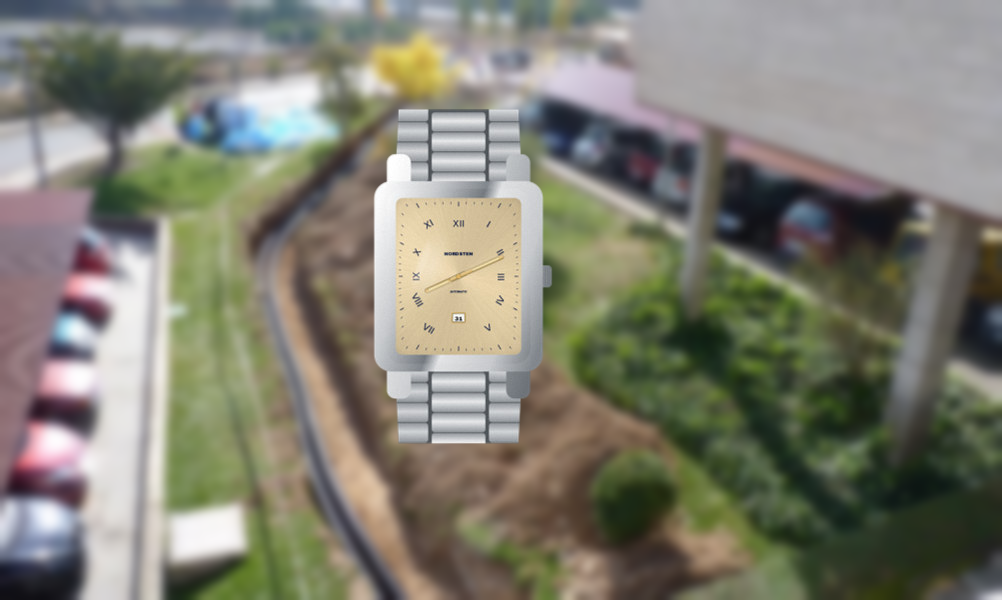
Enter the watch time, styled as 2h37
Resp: 8h11
